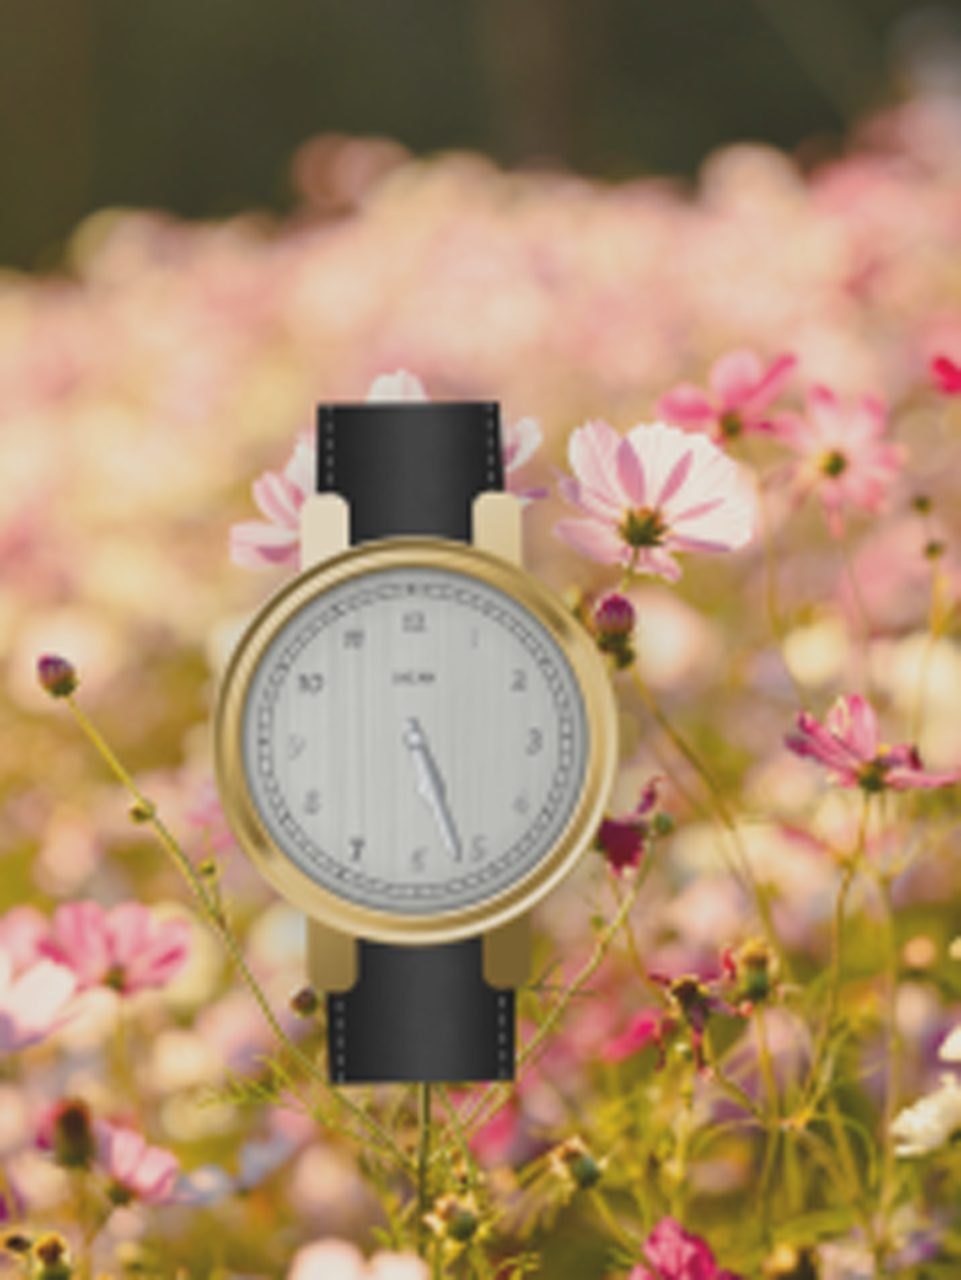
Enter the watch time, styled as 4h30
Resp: 5h27
